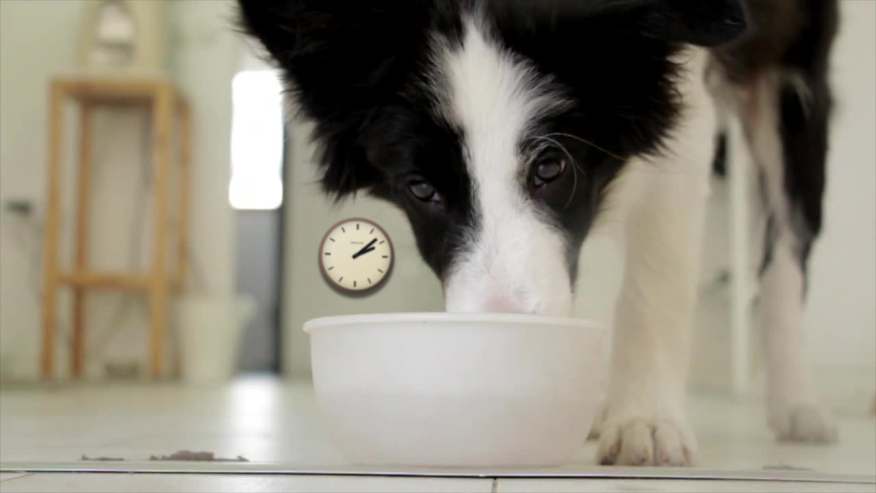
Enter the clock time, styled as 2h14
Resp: 2h08
